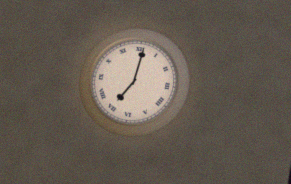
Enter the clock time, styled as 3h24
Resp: 7h01
